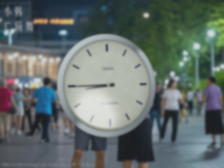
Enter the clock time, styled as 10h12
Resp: 8h45
